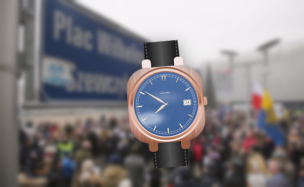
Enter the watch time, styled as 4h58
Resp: 7h51
